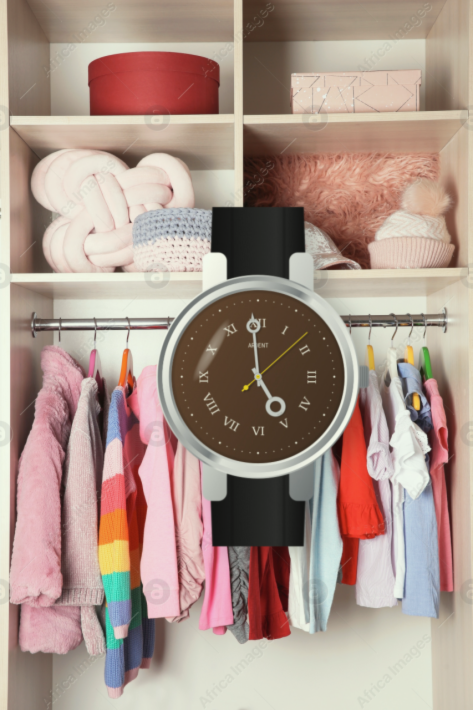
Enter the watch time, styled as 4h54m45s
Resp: 4h59m08s
